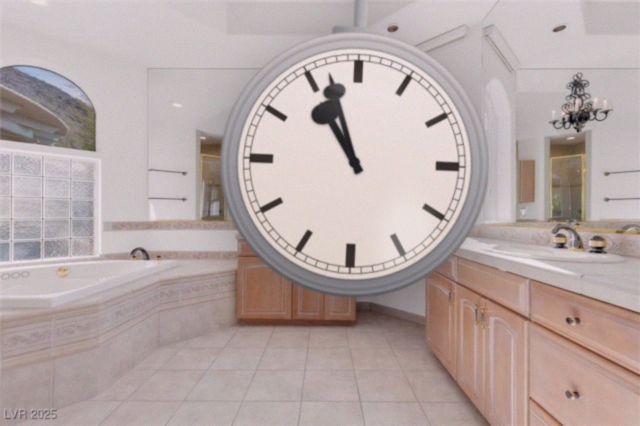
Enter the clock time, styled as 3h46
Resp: 10h57
